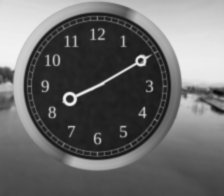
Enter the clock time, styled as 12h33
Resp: 8h10
